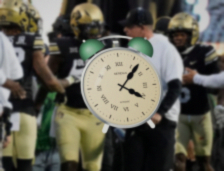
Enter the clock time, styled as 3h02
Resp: 4h07
